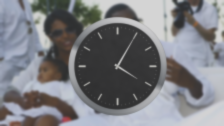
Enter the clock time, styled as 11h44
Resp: 4h05
